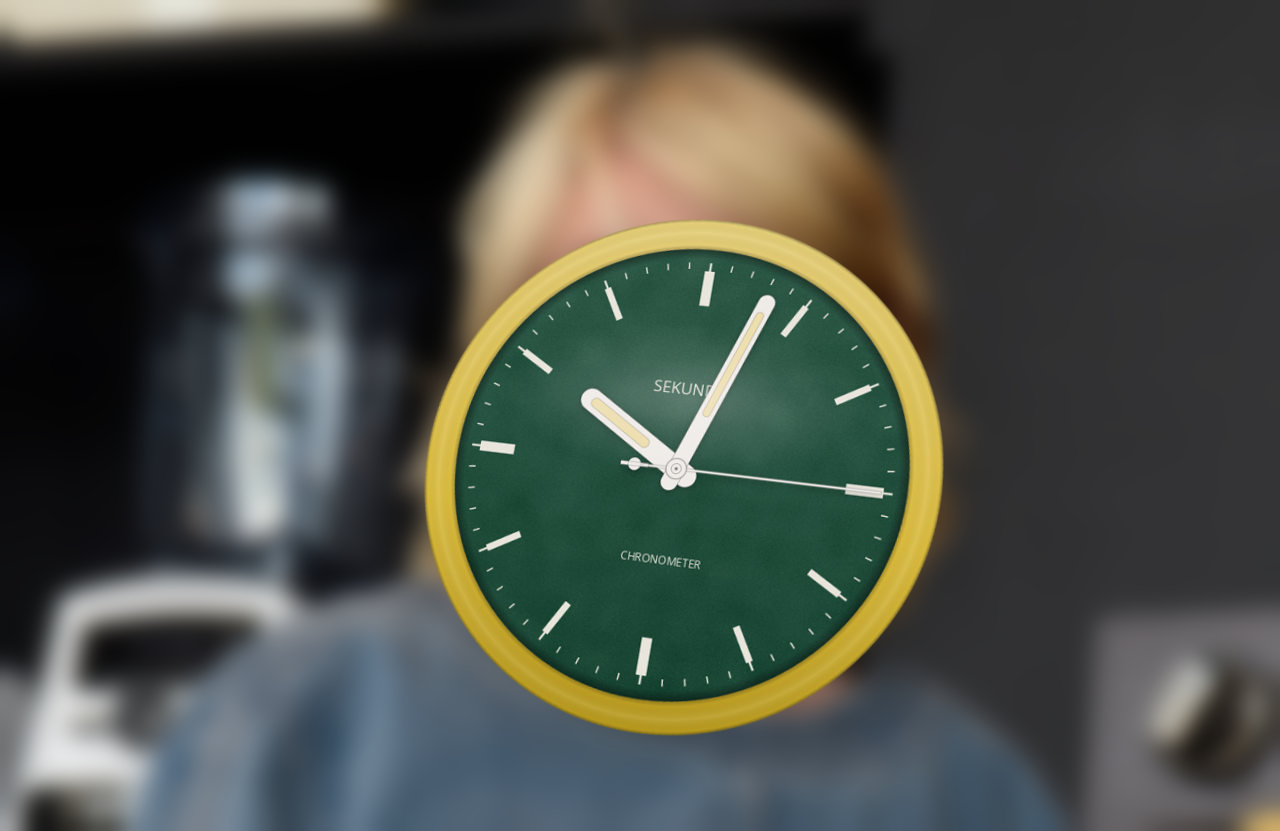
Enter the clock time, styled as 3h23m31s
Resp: 10h03m15s
